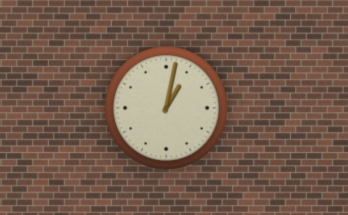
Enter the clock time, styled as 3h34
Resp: 1h02
